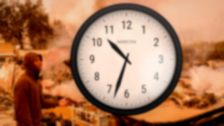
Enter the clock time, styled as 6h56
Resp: 10h33
